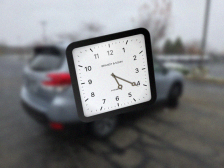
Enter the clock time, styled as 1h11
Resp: 5h21
